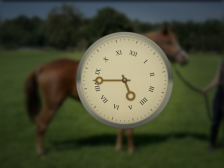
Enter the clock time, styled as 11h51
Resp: 4h42
